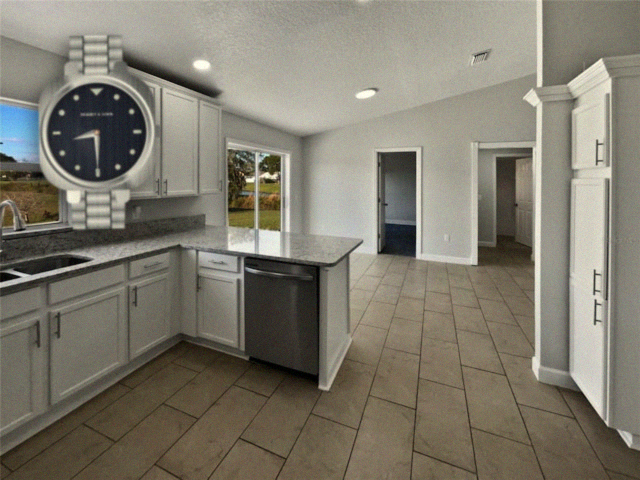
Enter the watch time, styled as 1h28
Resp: 8h30
